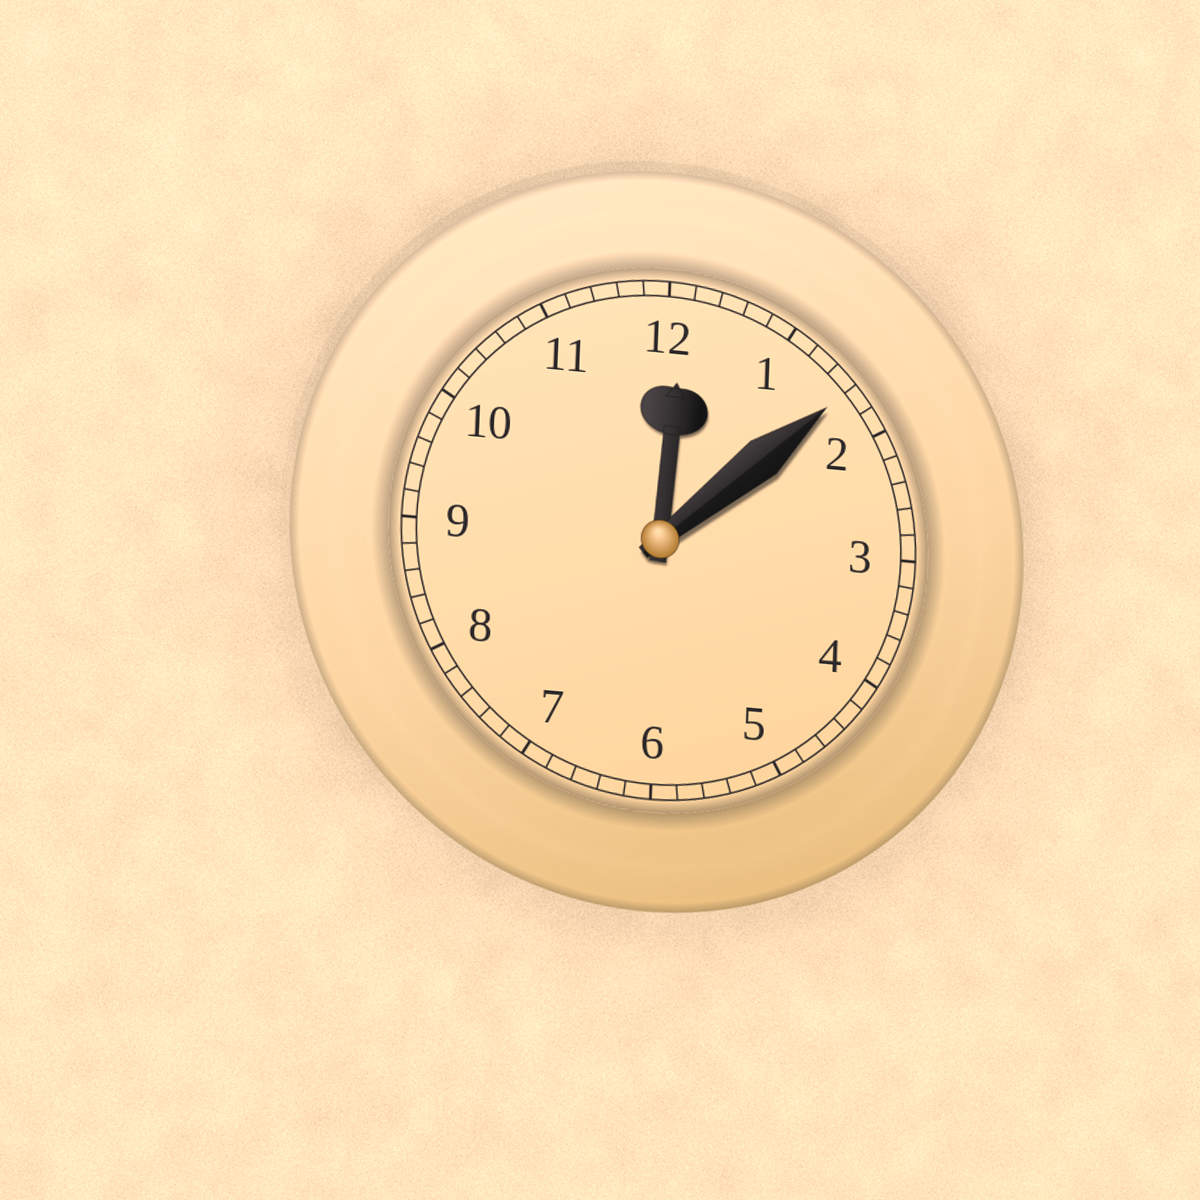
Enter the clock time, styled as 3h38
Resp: 12h08
